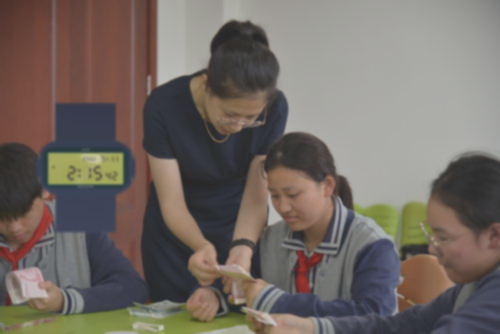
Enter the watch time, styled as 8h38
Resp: 2h15
